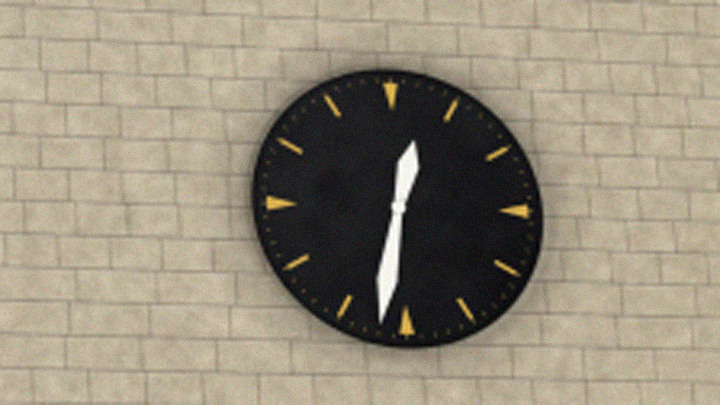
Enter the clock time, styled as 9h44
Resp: 12h32
